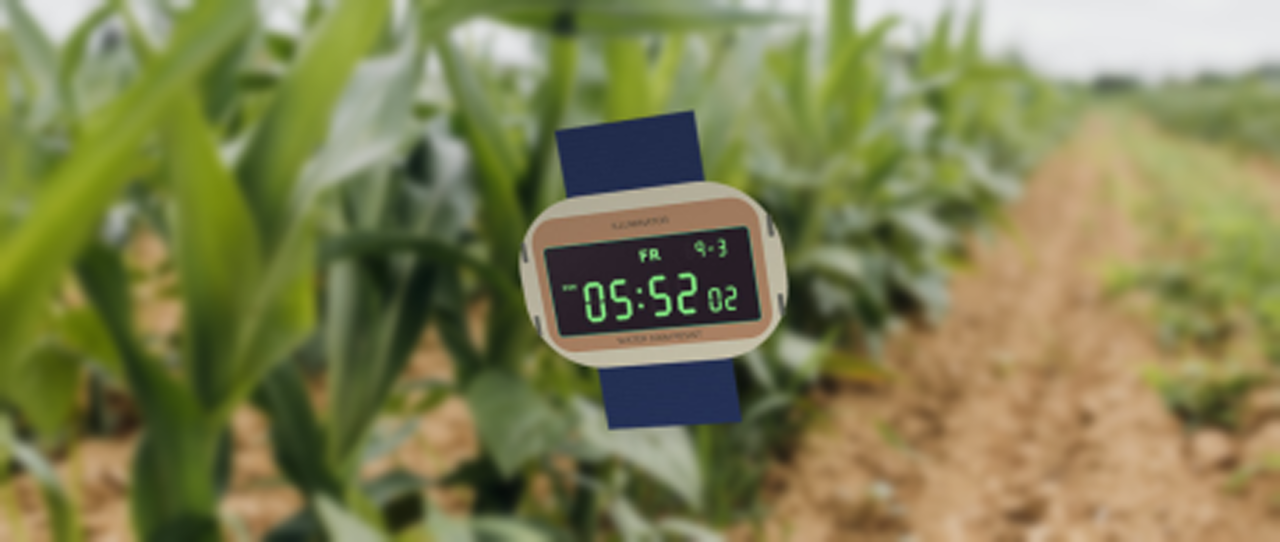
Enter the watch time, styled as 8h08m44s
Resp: 5h52m02s
